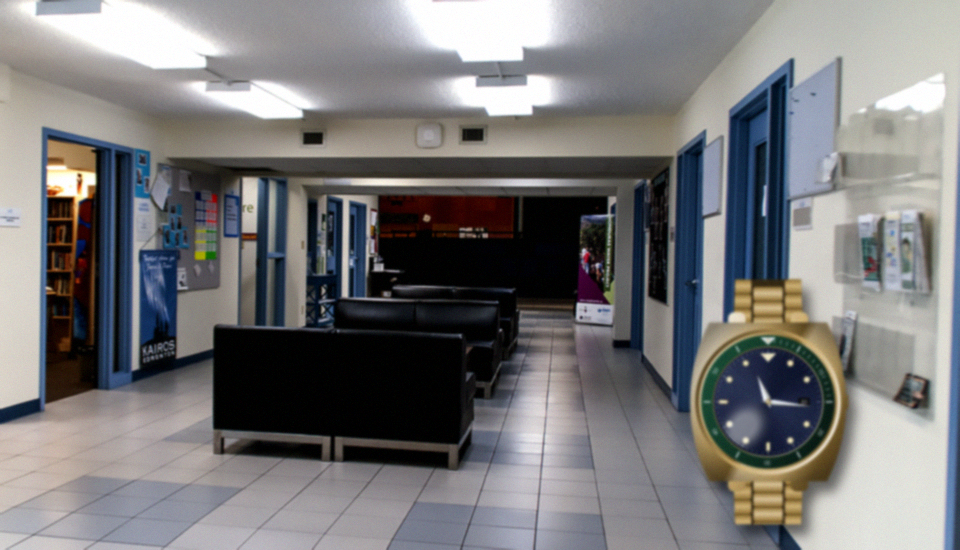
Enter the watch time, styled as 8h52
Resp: 11h16
